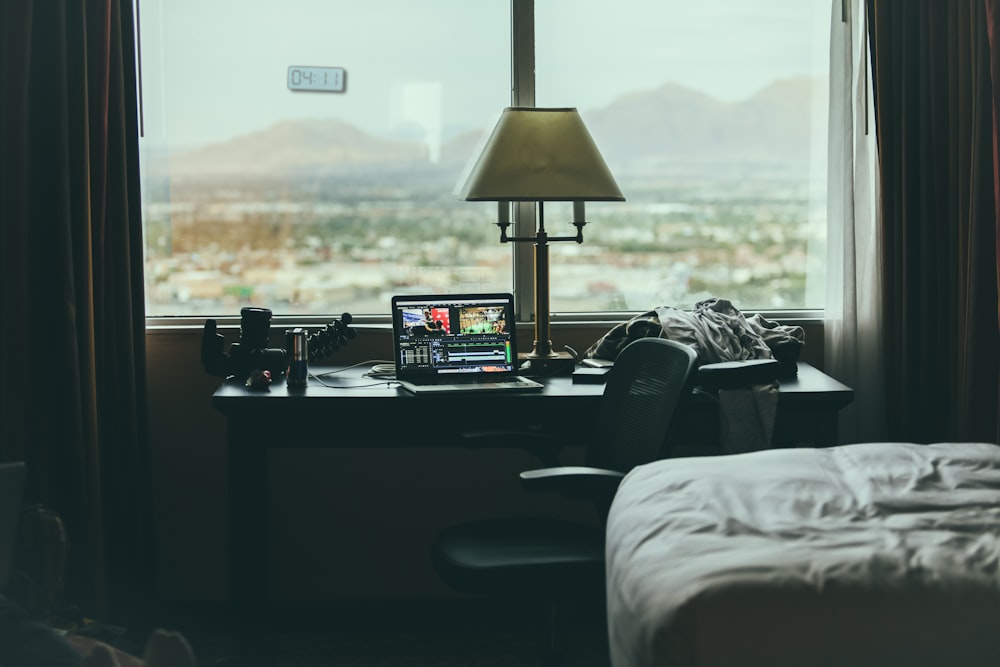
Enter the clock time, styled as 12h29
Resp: 4h11
